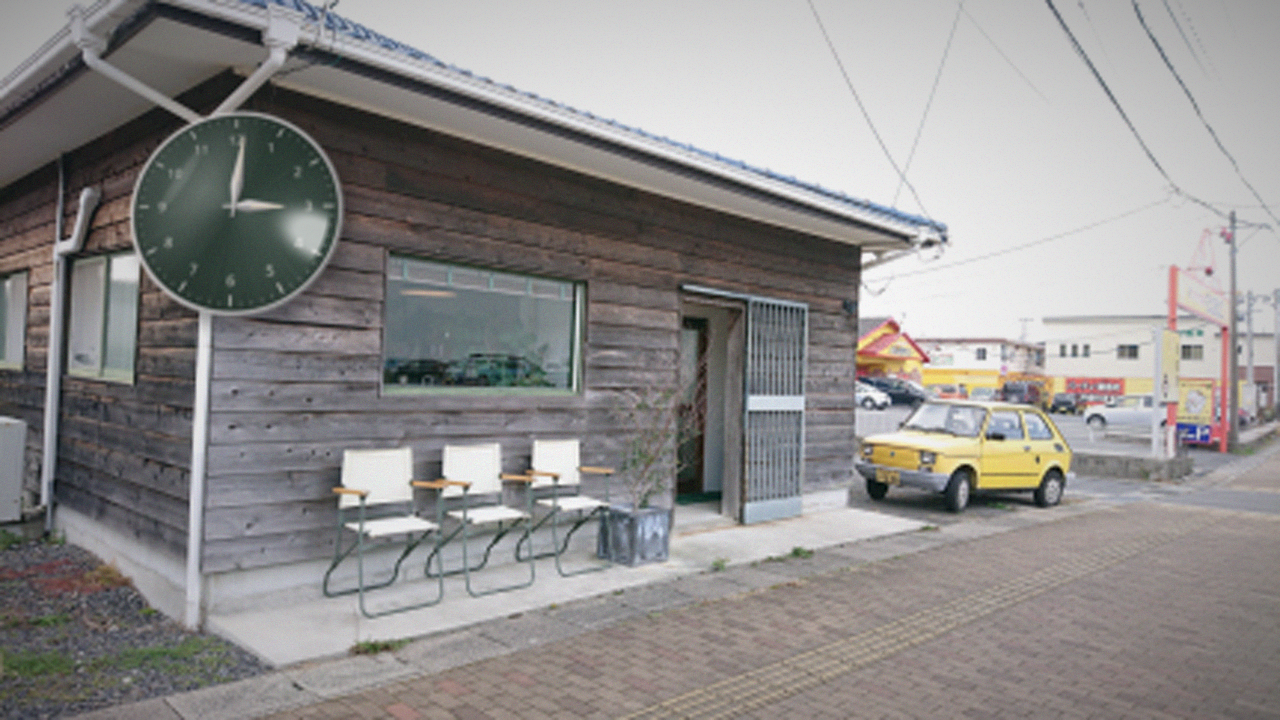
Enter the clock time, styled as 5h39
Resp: 3h01
